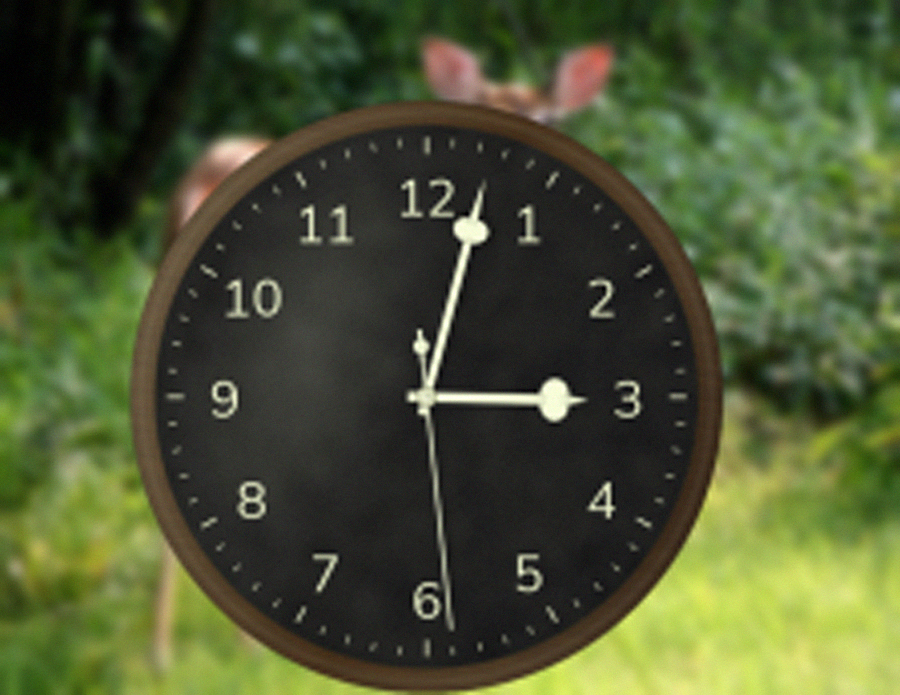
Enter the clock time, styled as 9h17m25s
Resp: 3h02m29s
